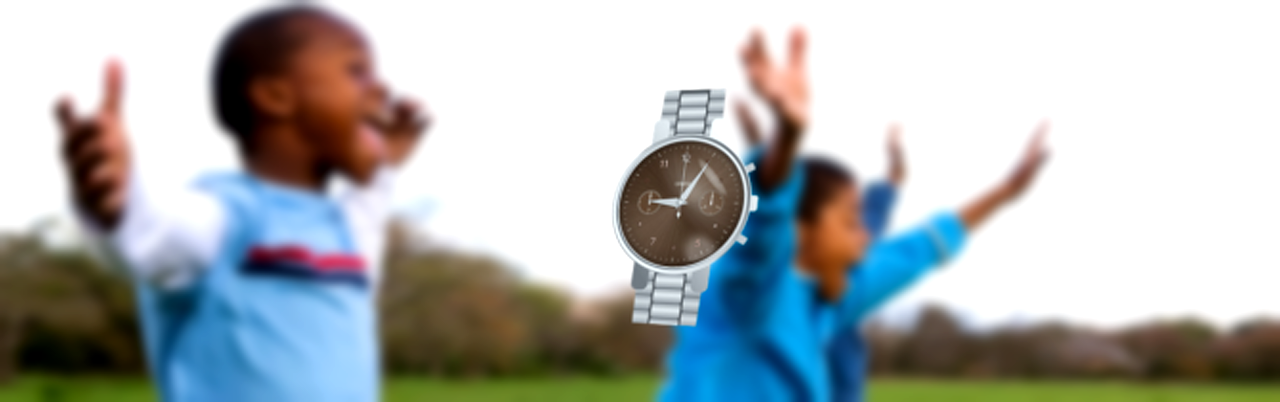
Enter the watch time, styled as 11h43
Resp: 9h05
